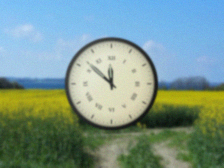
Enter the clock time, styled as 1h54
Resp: 11h52
